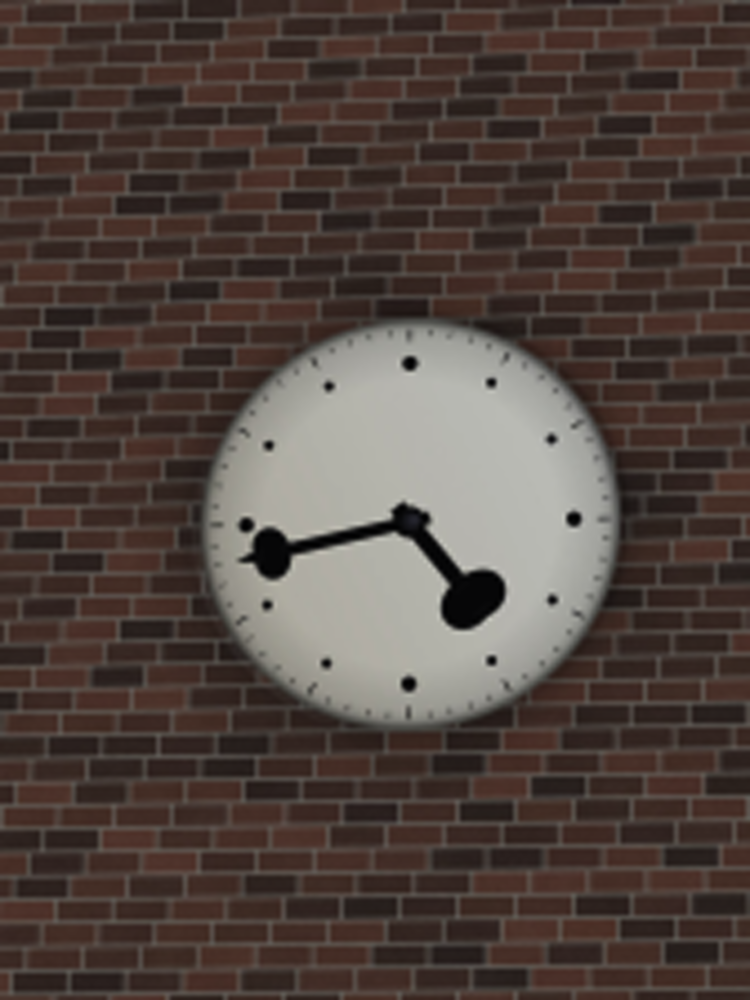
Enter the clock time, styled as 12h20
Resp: 4h43
